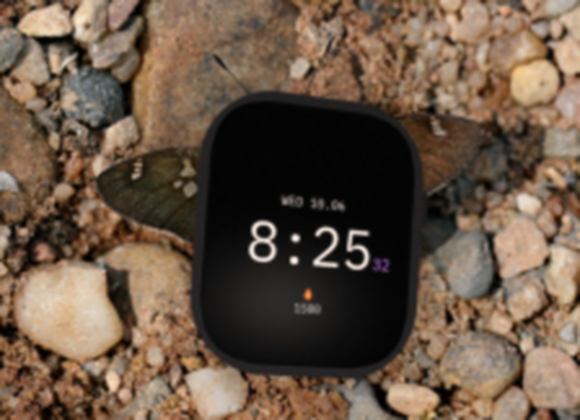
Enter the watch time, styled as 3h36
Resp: 8h25
